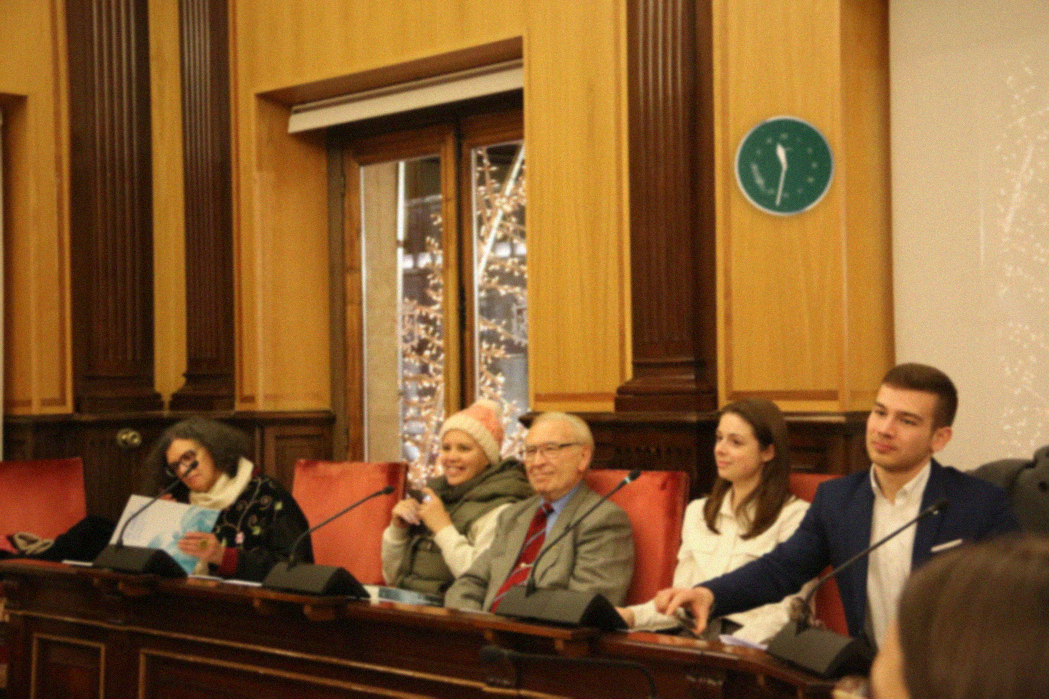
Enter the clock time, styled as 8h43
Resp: 11h32
